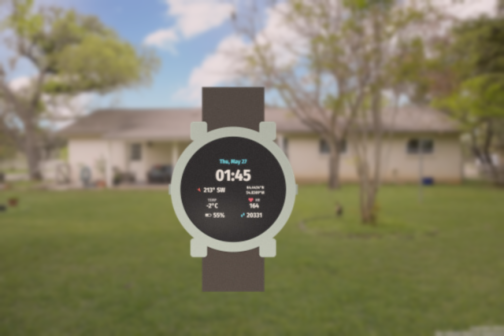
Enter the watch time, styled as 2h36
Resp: 1h45
